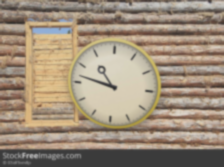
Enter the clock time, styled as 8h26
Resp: 10h47
